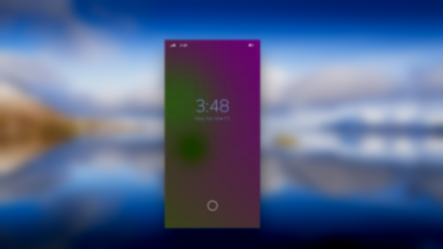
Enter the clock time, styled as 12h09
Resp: 3h48
